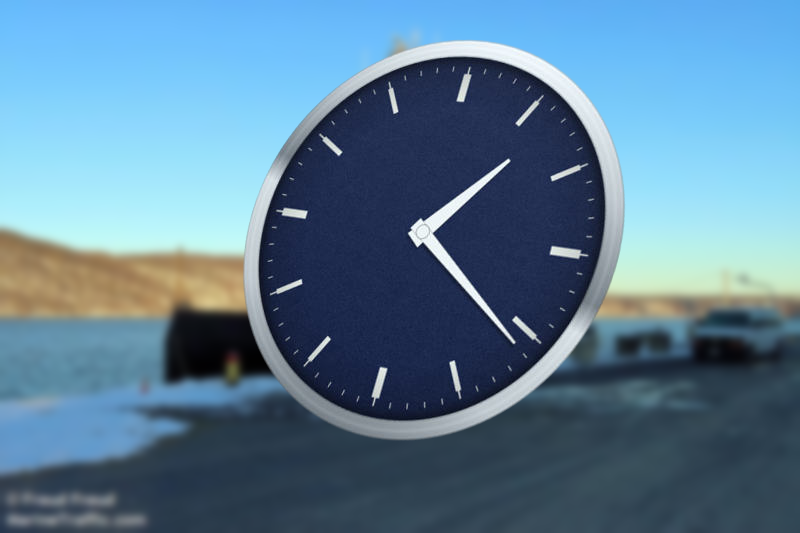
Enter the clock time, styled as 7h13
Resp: 1h21
